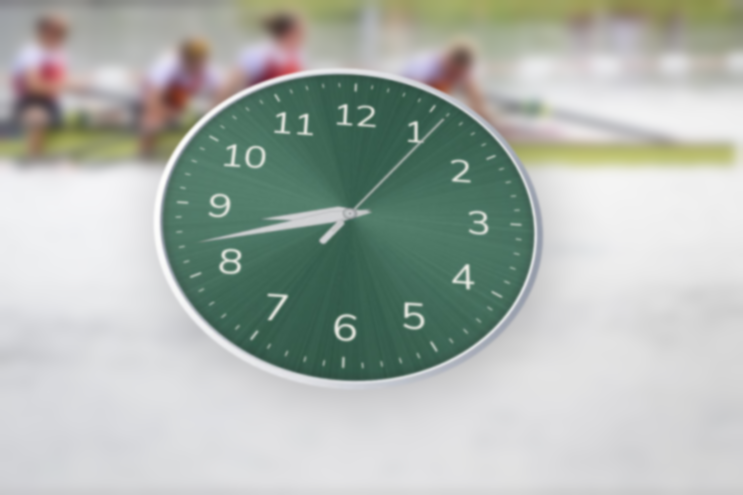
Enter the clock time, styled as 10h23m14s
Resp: 8h42m06s
